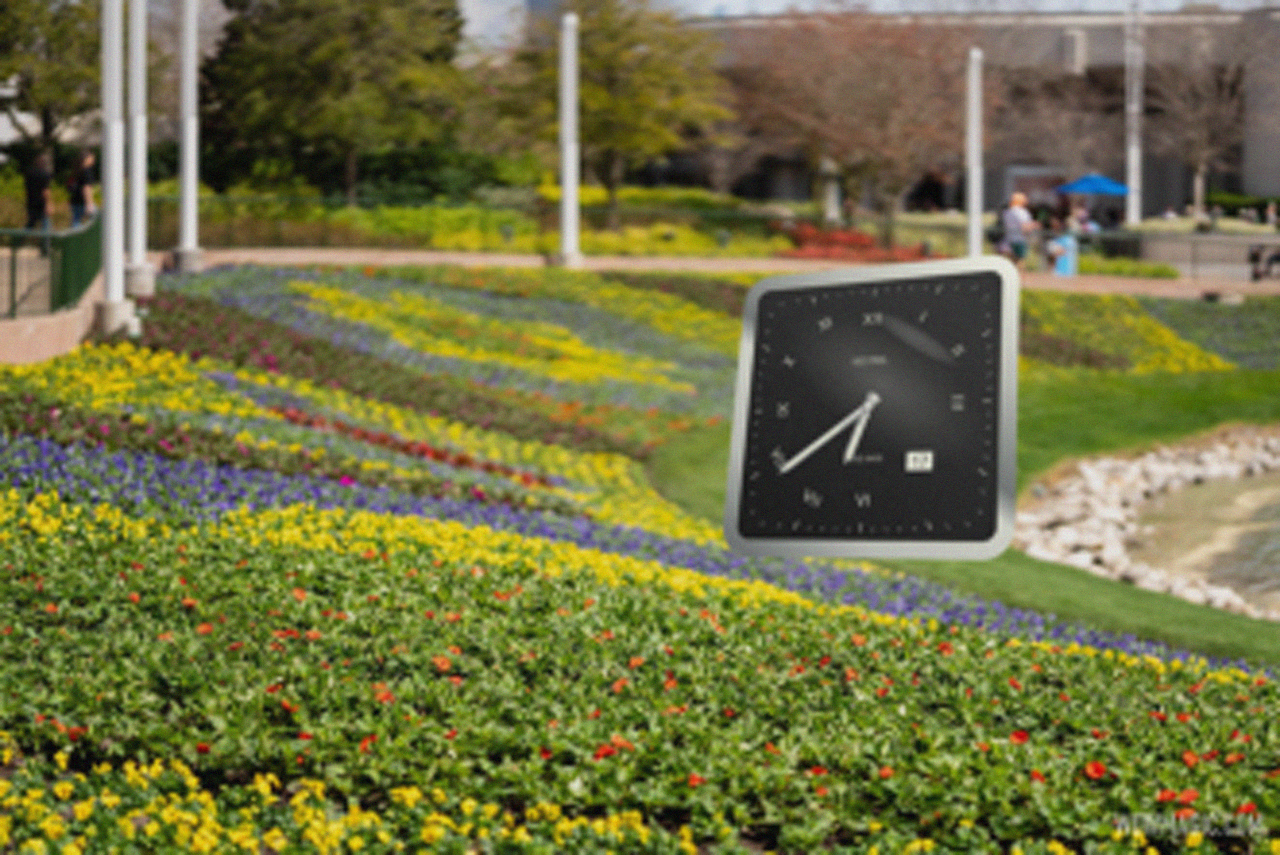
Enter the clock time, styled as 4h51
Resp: 6h39
